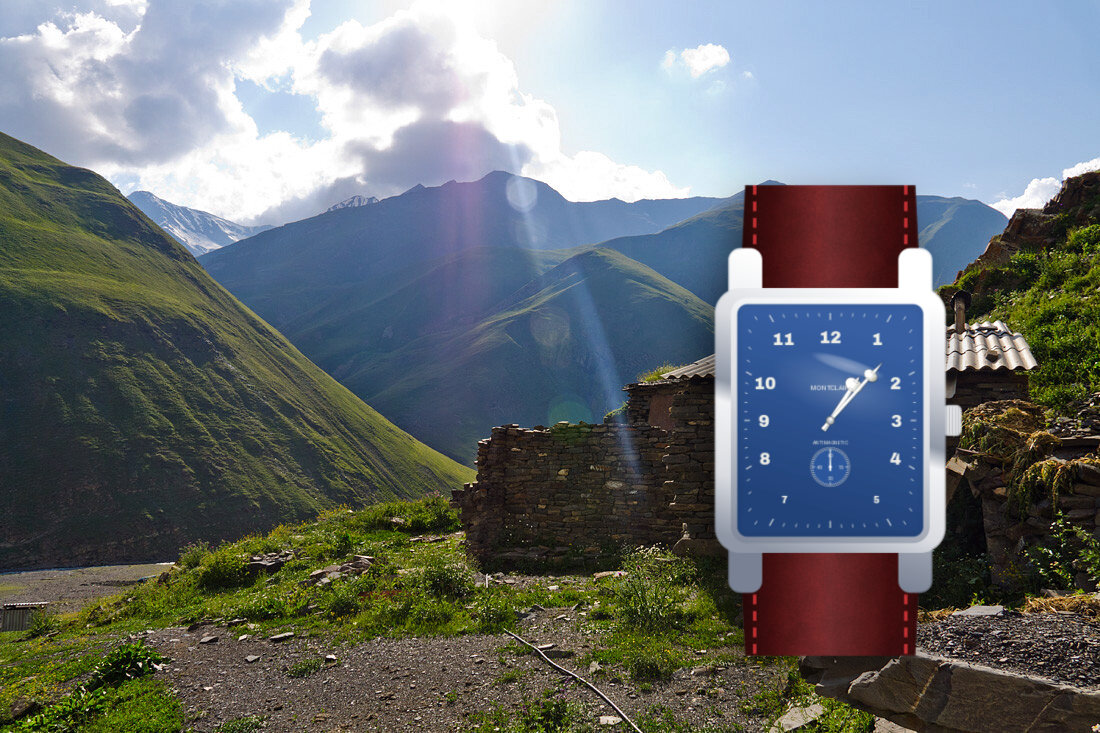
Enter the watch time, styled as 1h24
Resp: 1h07
